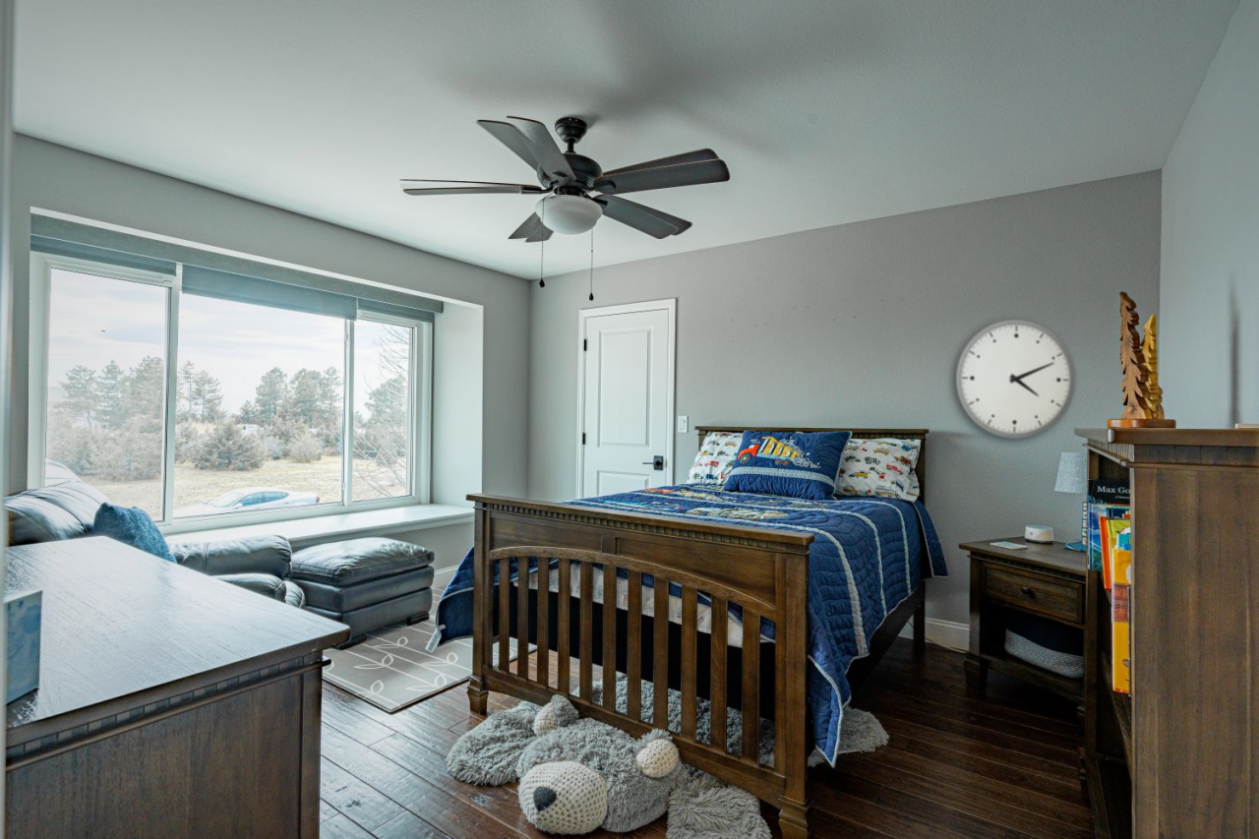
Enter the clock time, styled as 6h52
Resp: 4h11
